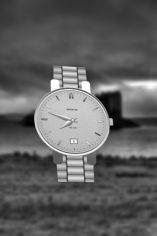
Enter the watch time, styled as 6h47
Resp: 7h48
